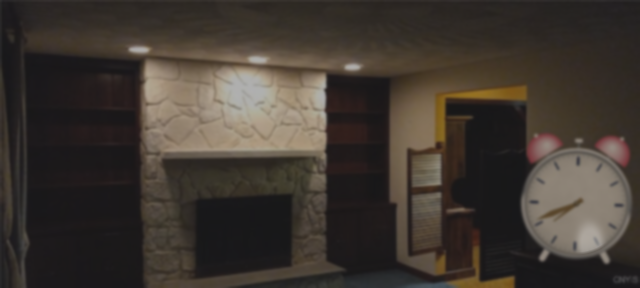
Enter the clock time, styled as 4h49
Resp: 7h41
